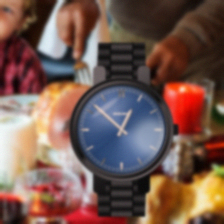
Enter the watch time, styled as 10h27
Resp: 12h52
